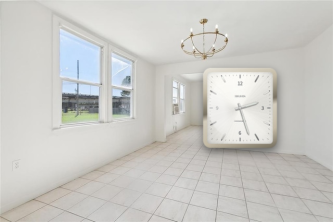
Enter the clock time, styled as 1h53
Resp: 2h27
